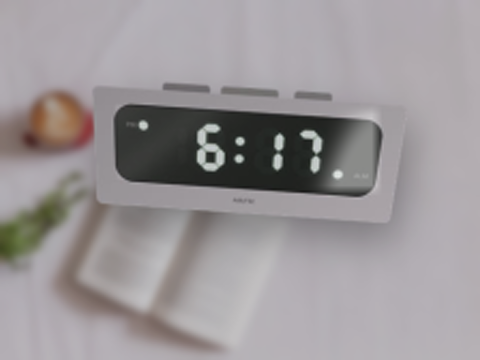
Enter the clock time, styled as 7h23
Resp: 6h17
